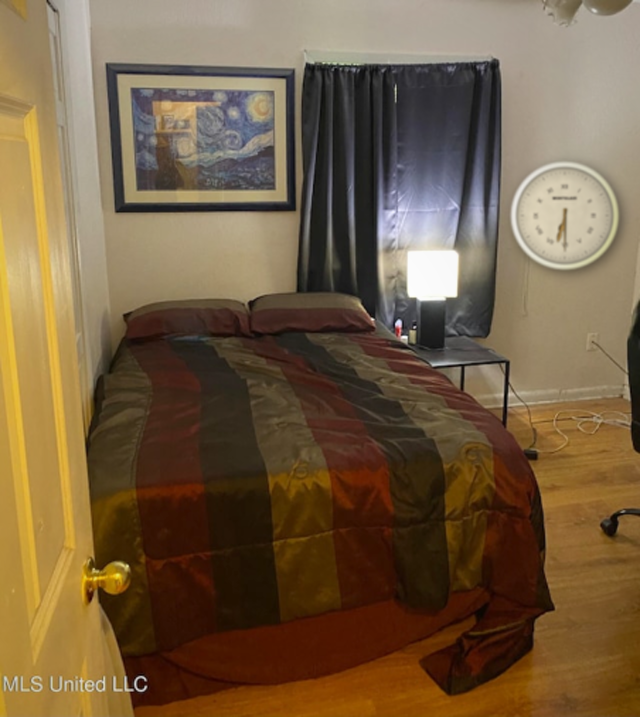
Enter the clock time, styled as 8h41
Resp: 6h30
